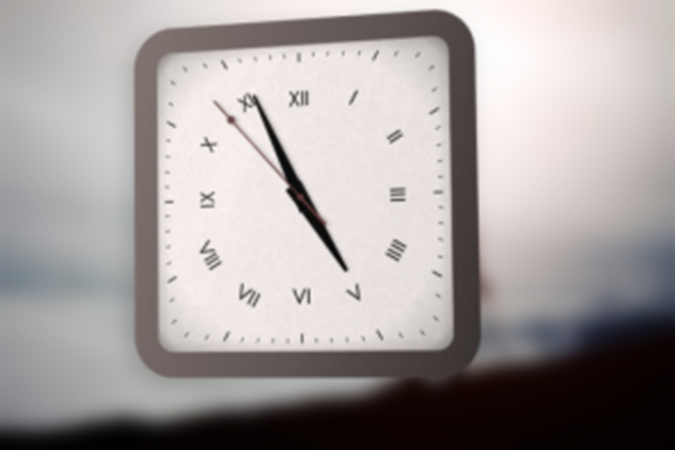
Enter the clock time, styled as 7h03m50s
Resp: 4h55m53s
